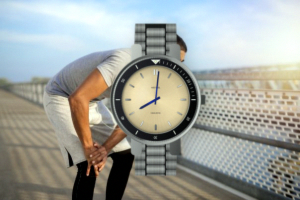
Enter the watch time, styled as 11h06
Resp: 8h01
